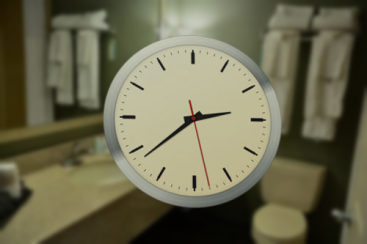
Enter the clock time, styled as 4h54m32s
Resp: 2h38m28s
